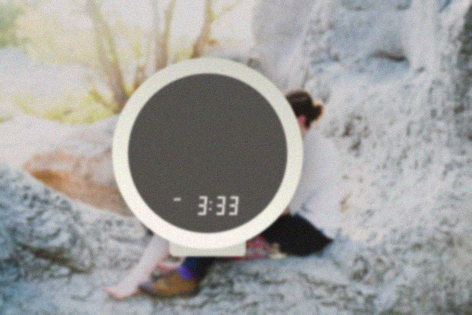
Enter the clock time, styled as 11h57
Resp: 3h33
